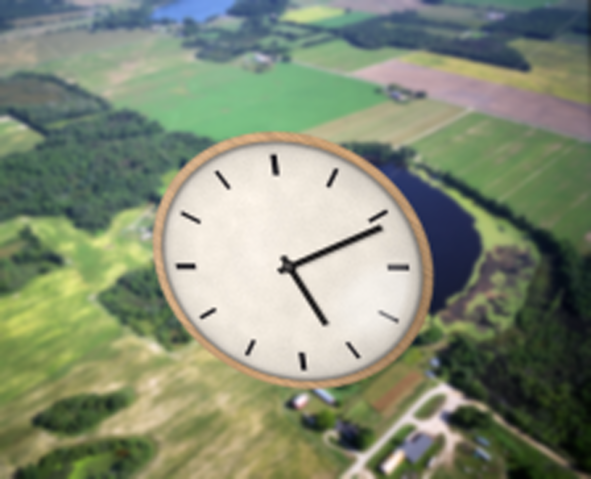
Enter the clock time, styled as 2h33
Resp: 5h11
